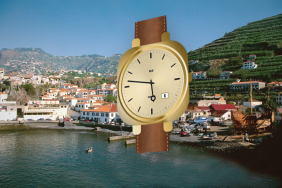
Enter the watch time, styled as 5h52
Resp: 5h47
